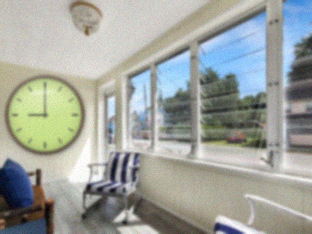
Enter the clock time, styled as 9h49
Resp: 9h00
